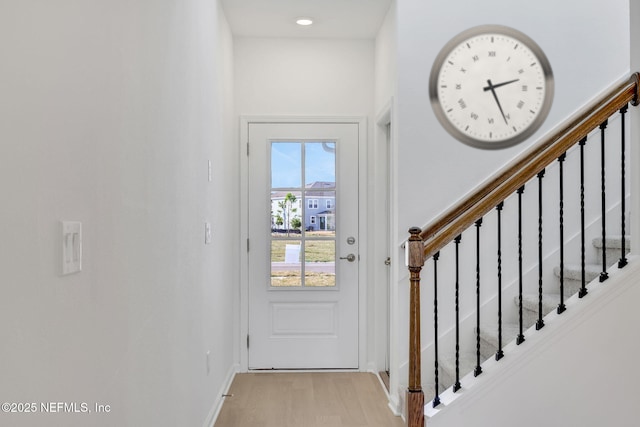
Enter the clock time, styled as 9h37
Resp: 2h26
